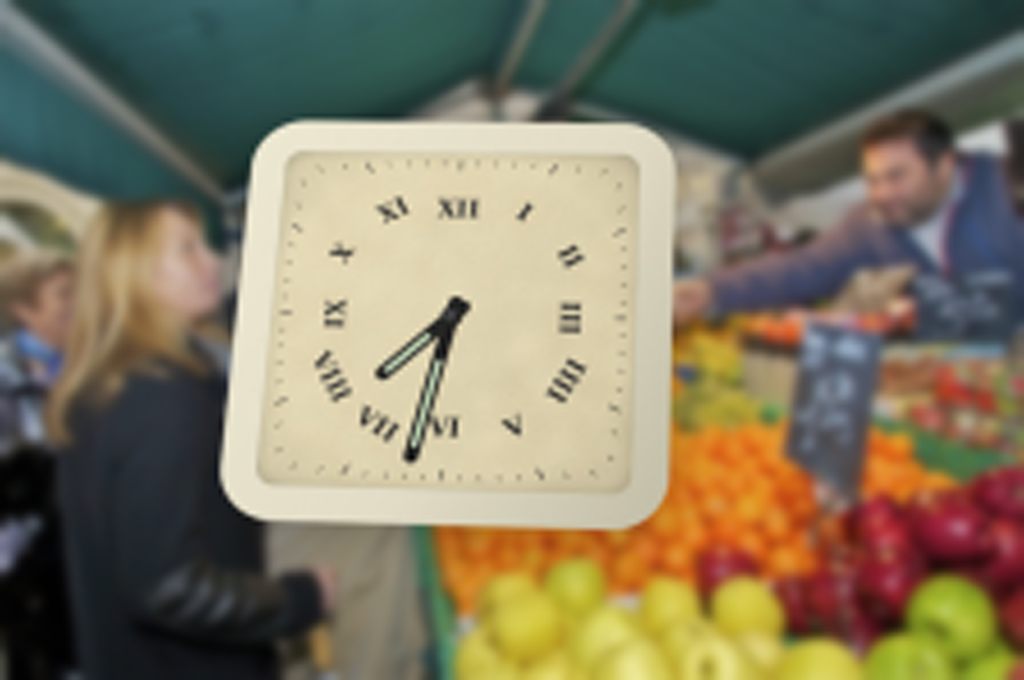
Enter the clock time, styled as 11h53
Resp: 7h32
